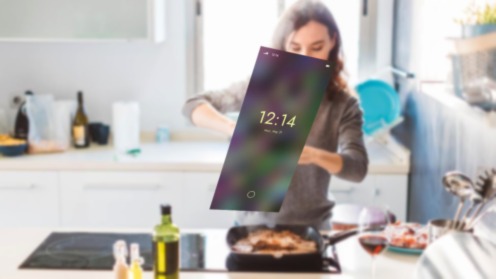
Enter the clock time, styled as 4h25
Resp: 12h14
